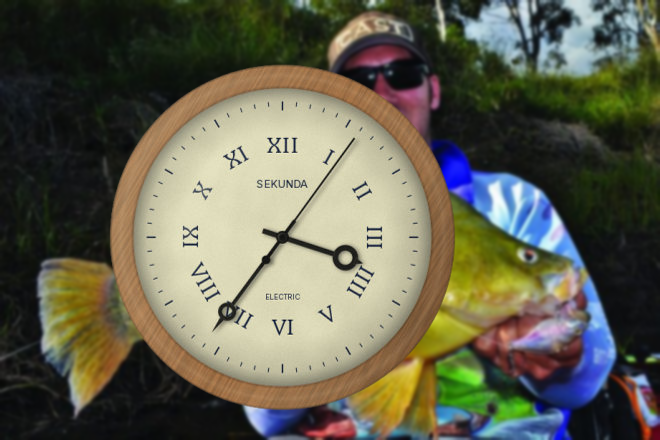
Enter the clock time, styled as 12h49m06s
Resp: 3h36m06s
